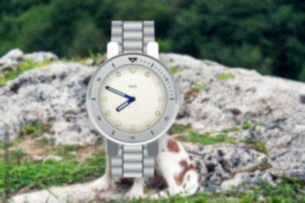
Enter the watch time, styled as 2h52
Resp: 7h49
